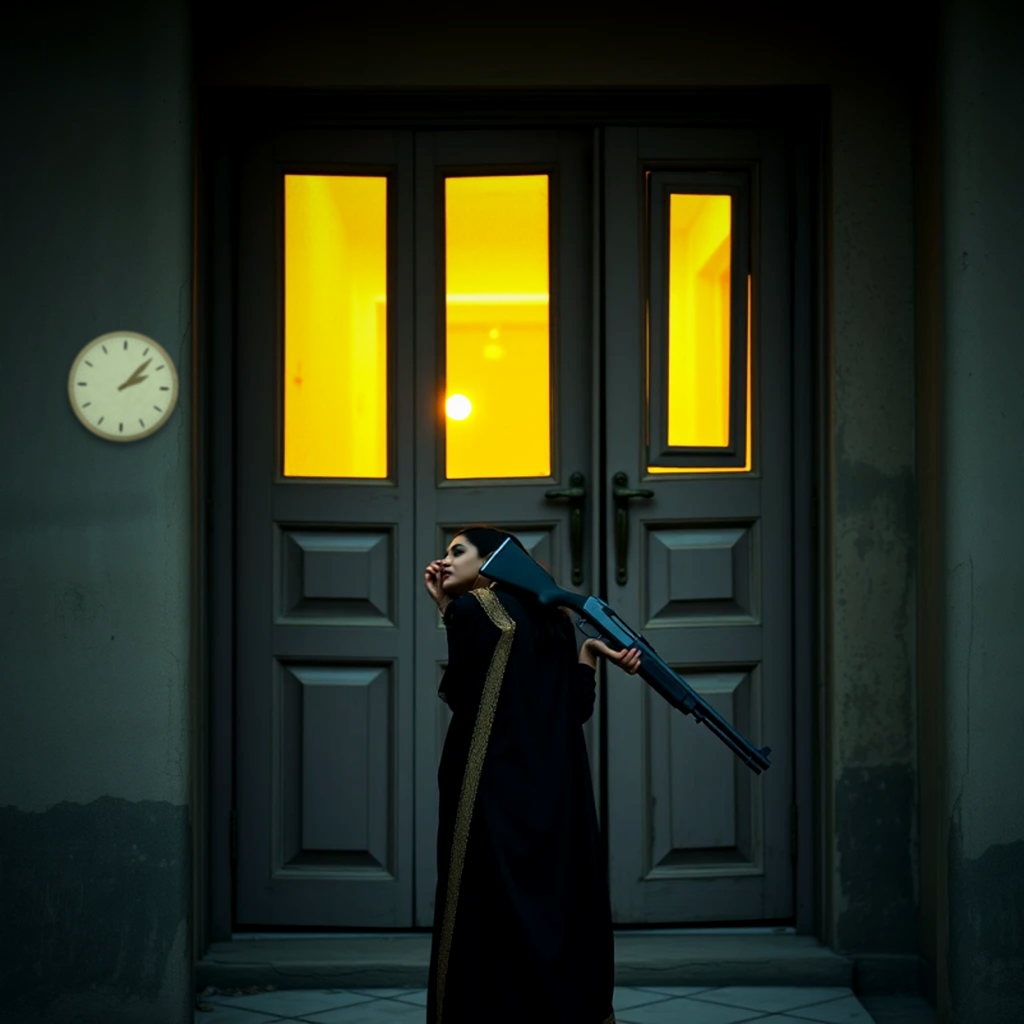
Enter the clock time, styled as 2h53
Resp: 2h07
